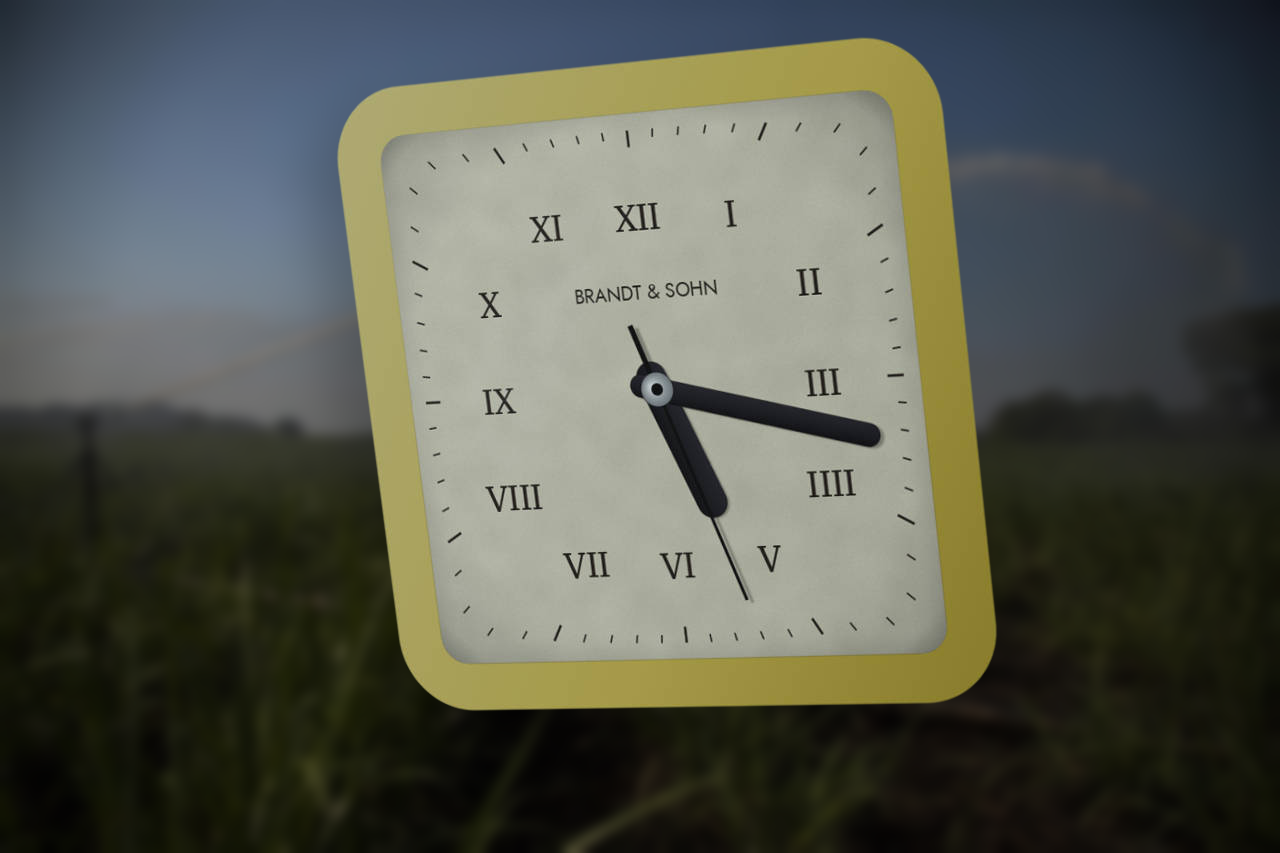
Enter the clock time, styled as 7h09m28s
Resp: 5h17m27s
